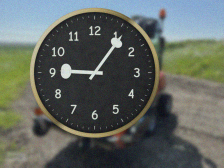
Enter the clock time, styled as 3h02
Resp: 9h06
